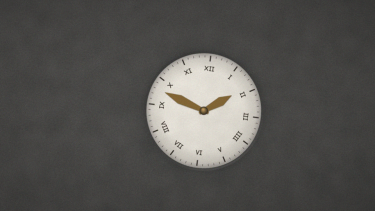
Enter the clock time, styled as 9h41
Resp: 1h48
